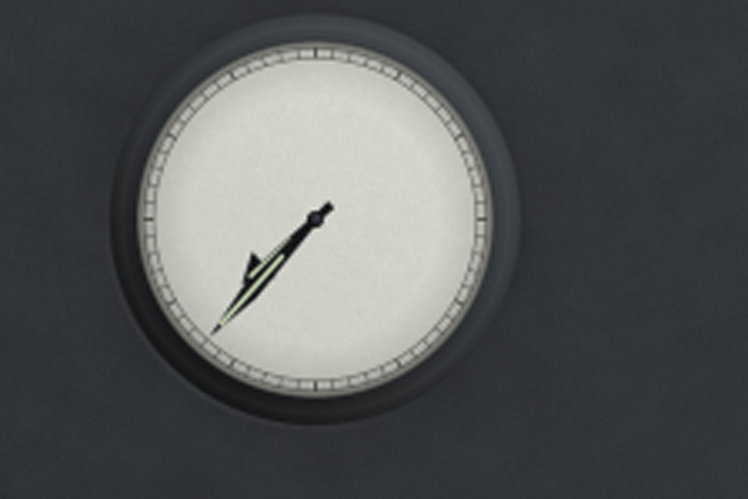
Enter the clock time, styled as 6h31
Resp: 7h37
